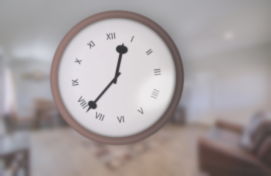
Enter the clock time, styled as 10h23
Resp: 12h38
